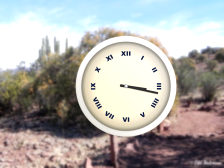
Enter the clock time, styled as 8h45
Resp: 3h17
